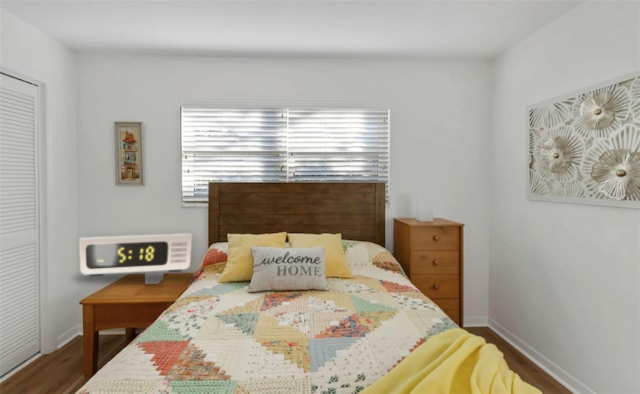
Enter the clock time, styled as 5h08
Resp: 5h18
